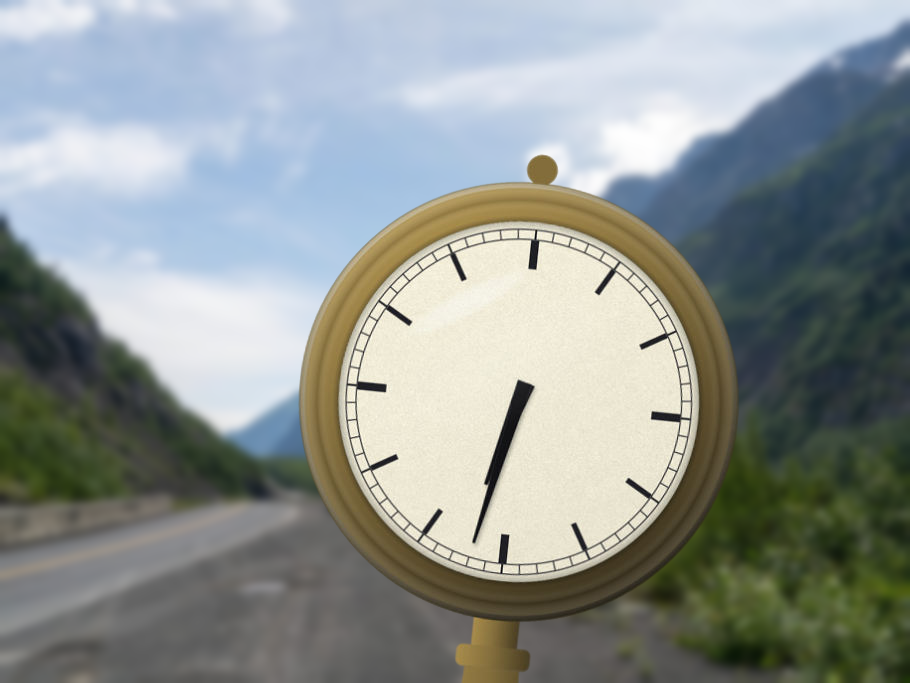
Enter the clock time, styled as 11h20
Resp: 6h32
